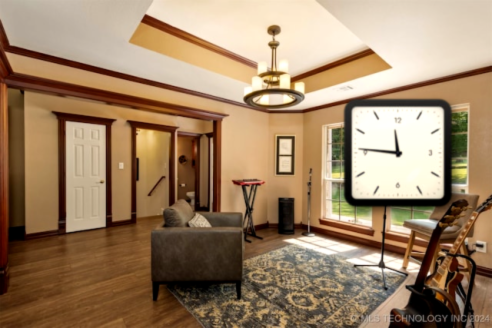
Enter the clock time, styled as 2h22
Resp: 11h46
